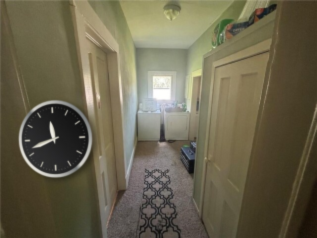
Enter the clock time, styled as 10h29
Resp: 11h42
